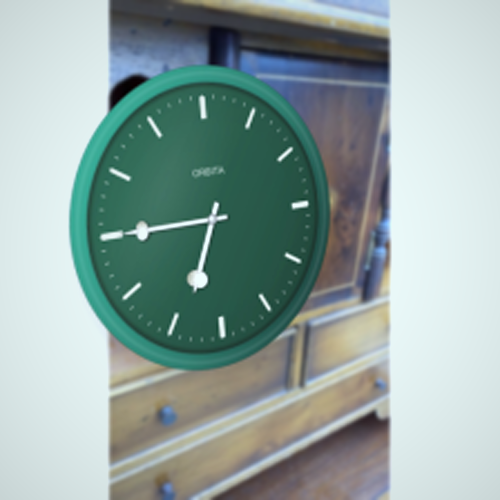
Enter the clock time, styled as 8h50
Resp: 6h45
